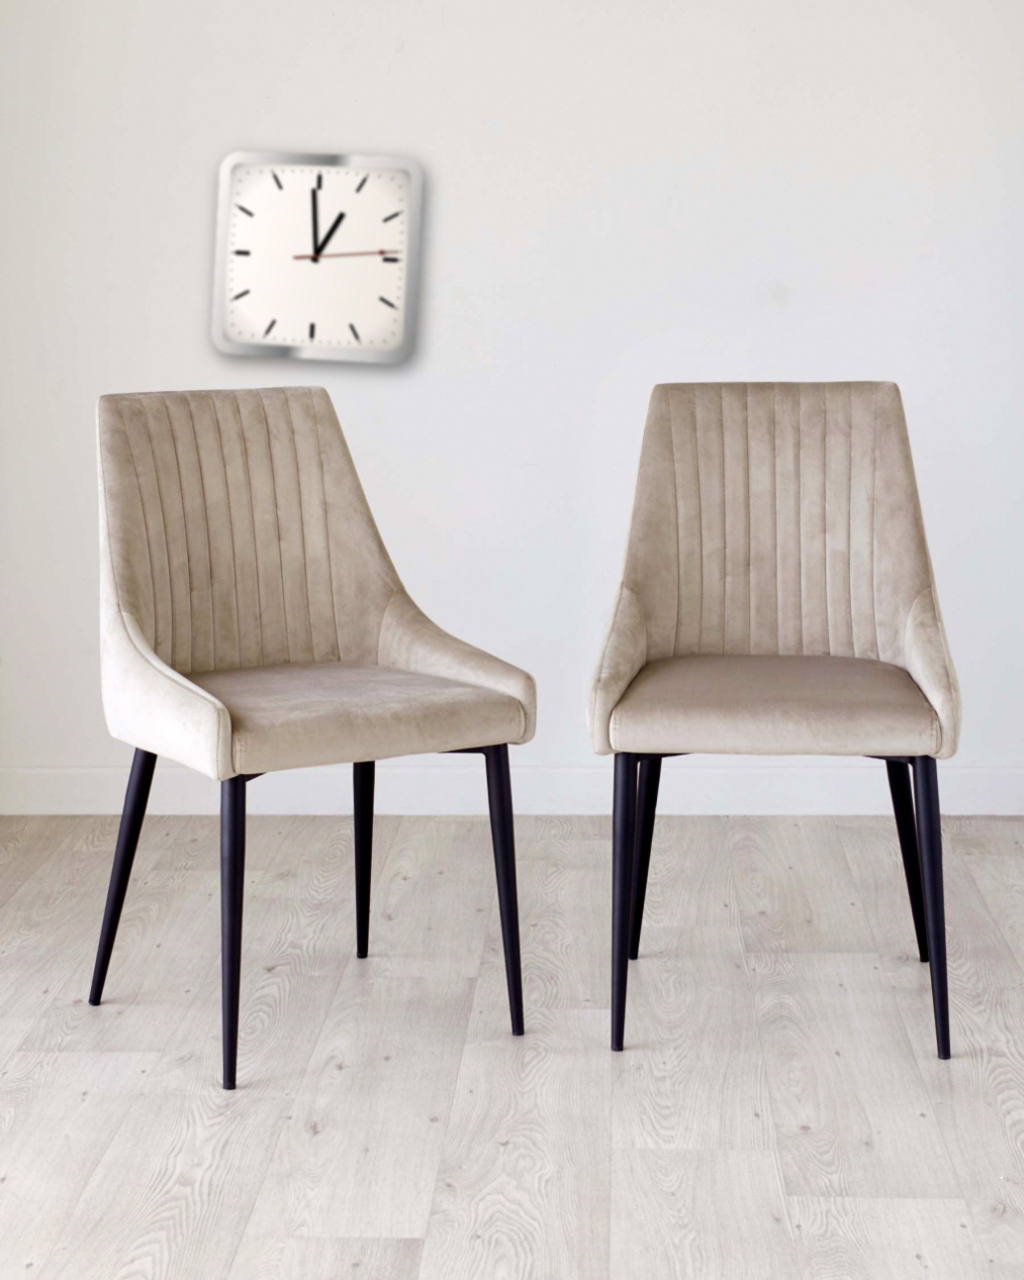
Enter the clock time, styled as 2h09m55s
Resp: 12h59m14s
